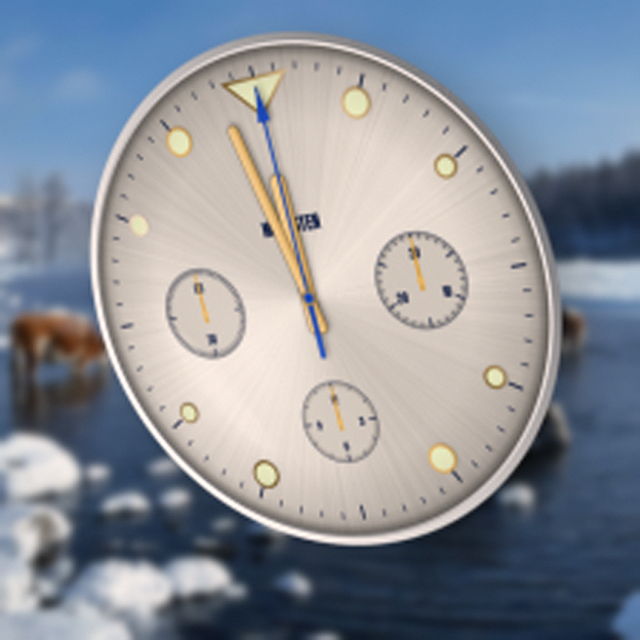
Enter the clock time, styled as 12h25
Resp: 11h58
